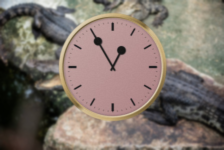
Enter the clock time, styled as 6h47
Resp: 12h55
